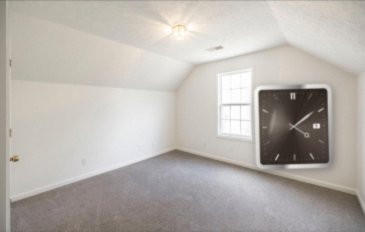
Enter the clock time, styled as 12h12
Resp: 4h09
